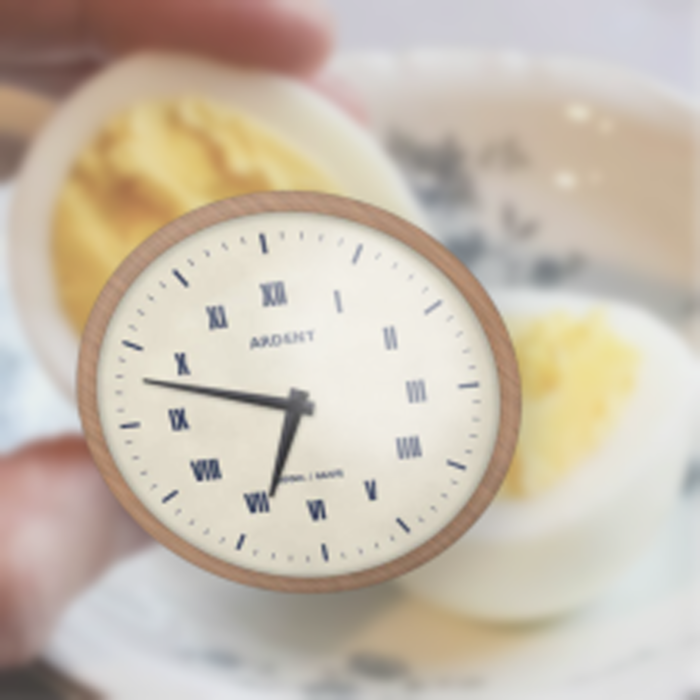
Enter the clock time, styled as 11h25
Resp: 6h48
